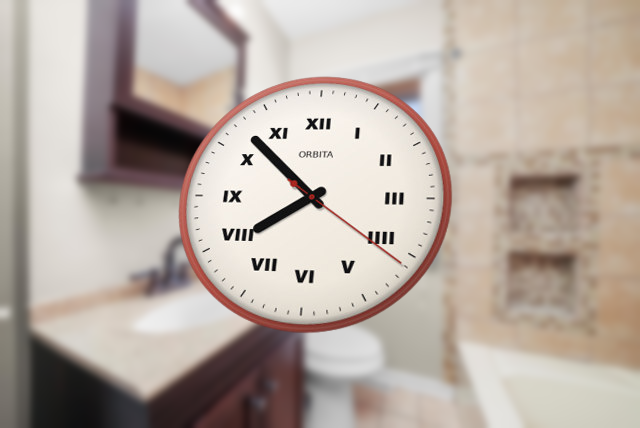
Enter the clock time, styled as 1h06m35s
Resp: 7h52m21s
